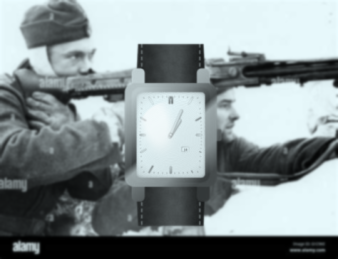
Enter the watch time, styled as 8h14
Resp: 1h04
